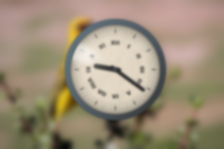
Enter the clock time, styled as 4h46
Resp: 9h21
